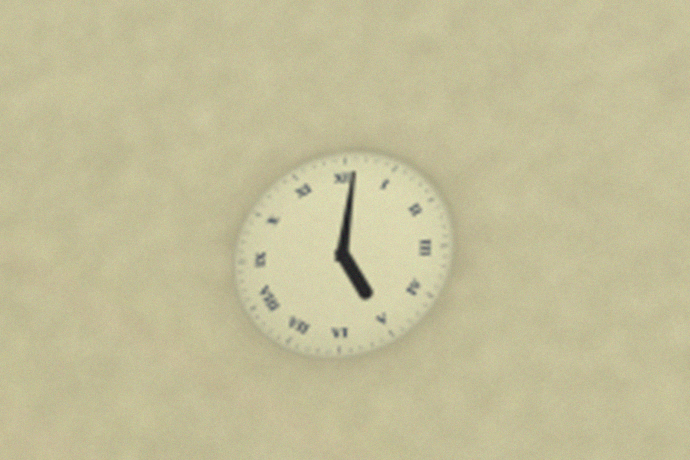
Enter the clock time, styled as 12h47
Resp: 5h01
